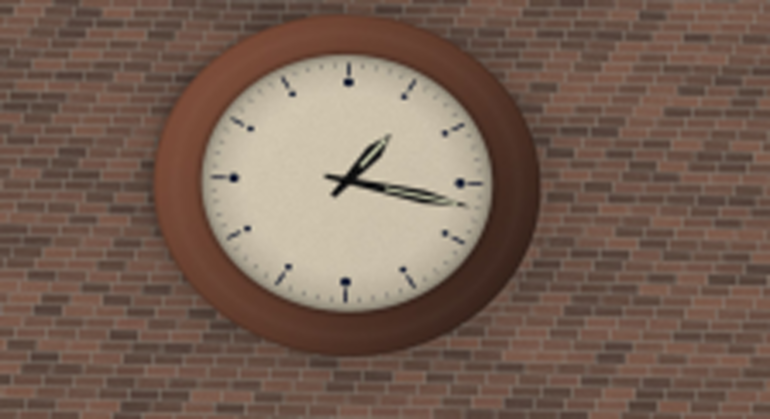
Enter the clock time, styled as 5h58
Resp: 1h17
